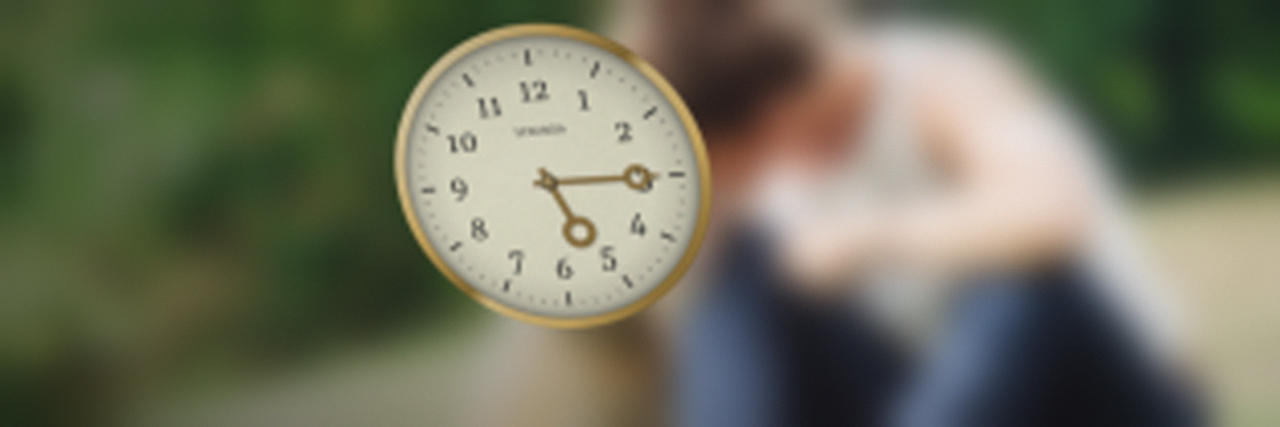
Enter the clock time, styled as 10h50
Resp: 5h15
